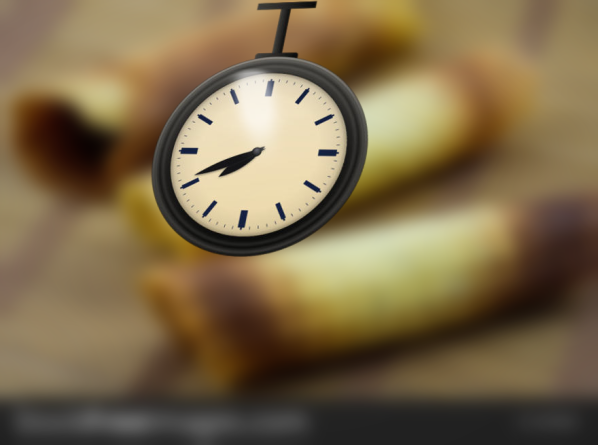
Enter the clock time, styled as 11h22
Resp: 7h41
